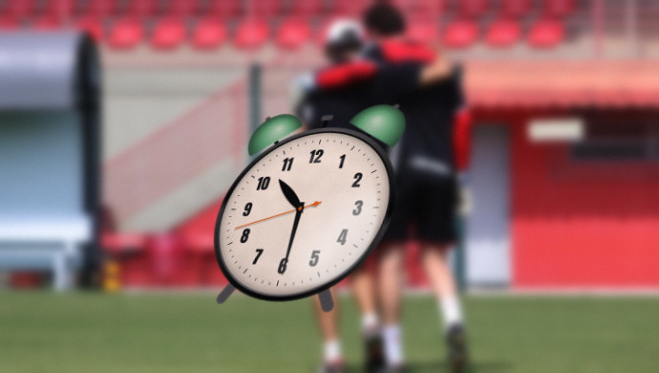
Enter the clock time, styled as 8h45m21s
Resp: 10h29m42s
